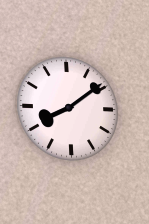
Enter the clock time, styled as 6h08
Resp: 8h09
